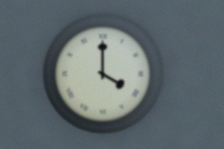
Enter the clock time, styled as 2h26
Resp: 4h00
